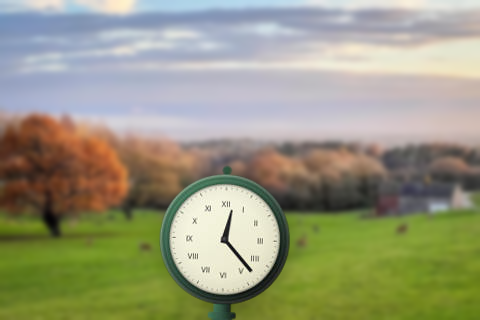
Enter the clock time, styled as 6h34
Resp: 12h23
